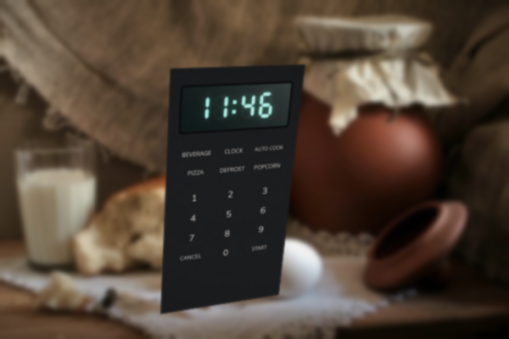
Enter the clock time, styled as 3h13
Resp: 11h46
